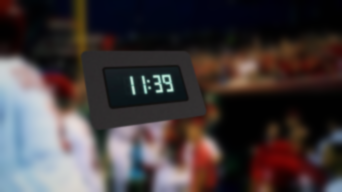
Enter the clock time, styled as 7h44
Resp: 11h39
